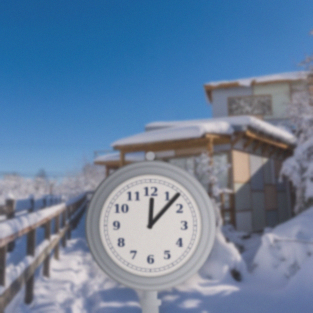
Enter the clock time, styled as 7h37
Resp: 12h07
